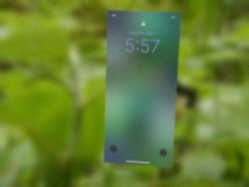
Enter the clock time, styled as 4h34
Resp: 5h57
